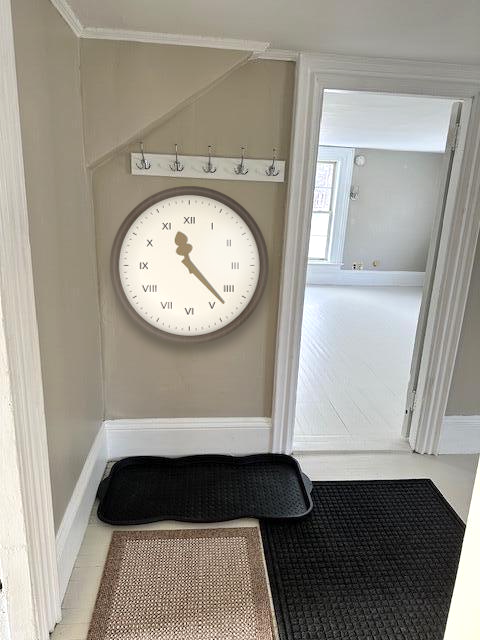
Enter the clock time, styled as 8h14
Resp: 11h23
